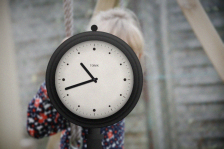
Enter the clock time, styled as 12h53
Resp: 10h42
